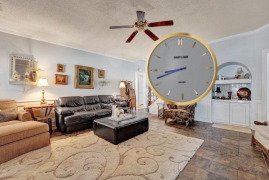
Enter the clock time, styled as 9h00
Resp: 8h42
